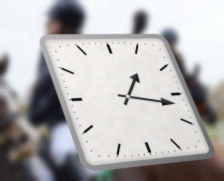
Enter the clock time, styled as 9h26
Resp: 1h17
